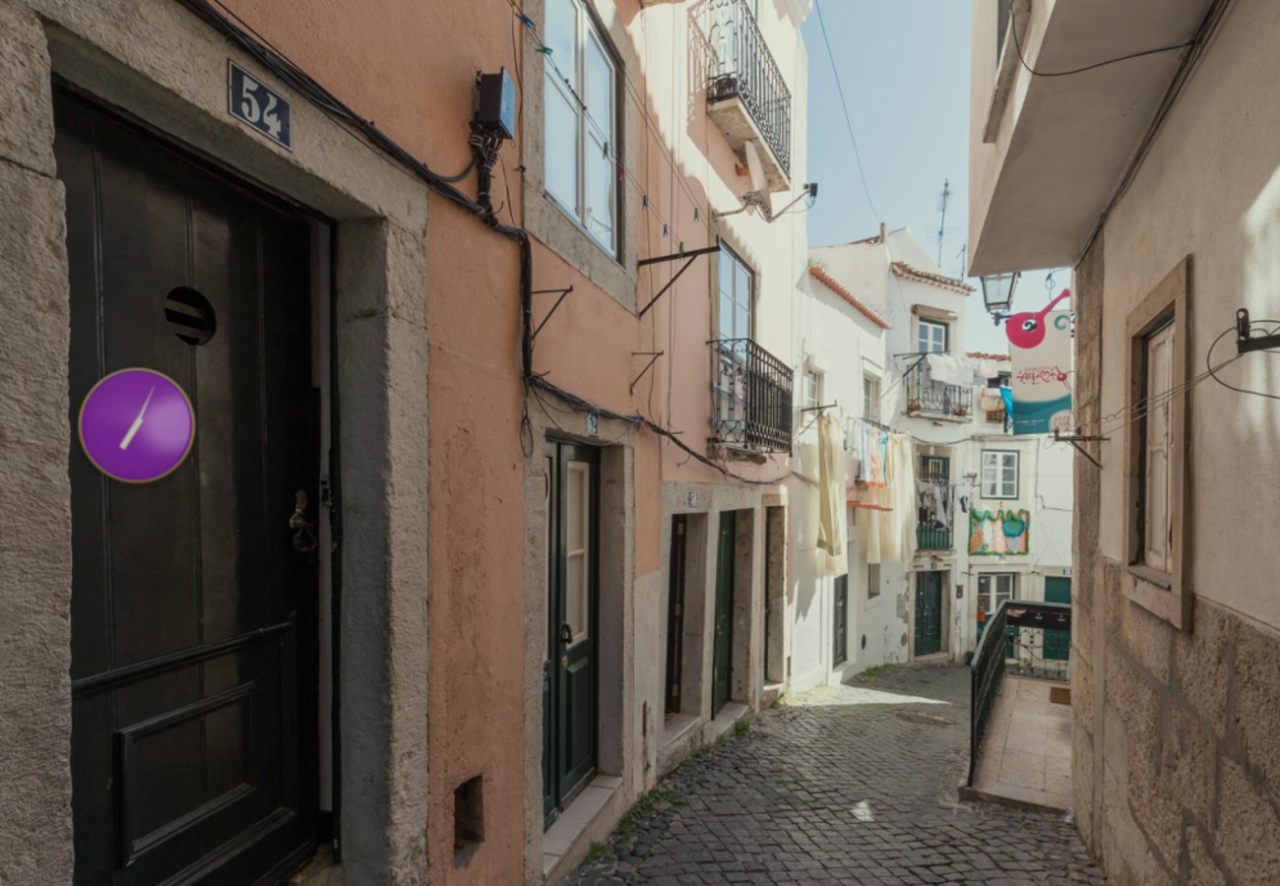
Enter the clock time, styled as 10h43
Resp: 7h04
